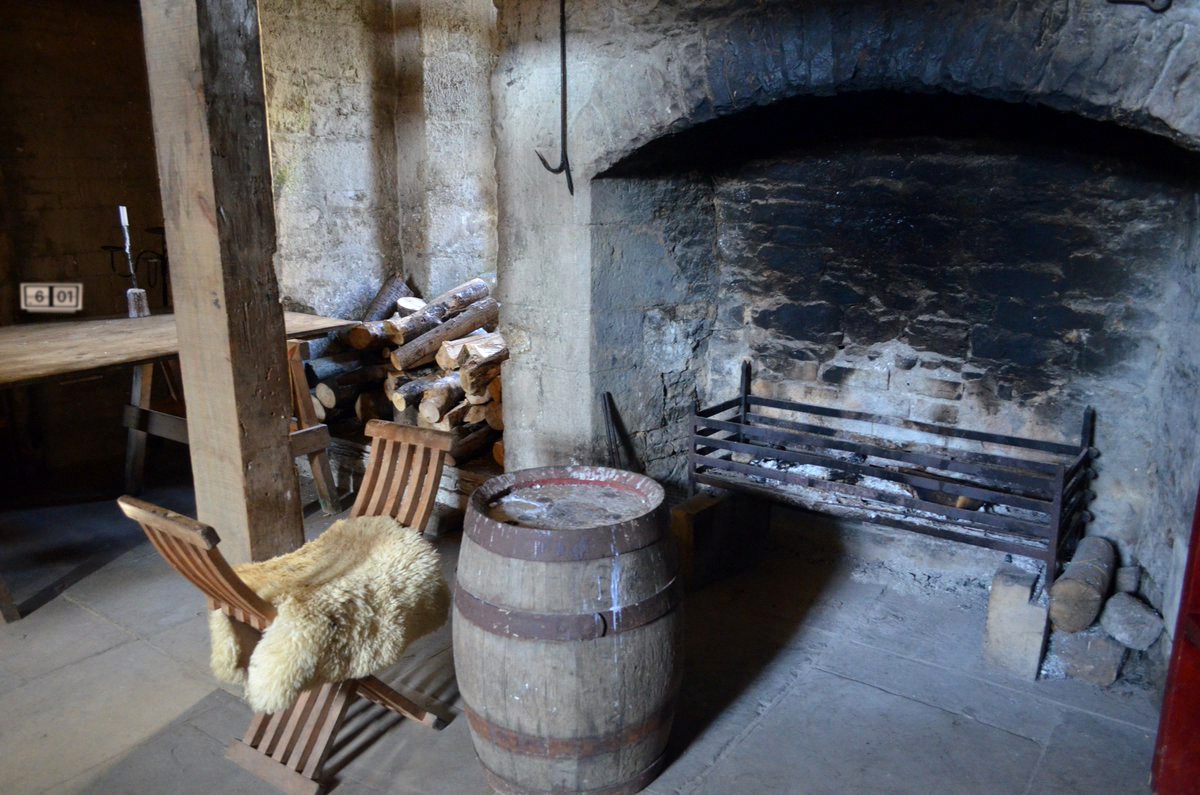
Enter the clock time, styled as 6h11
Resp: 6h01
